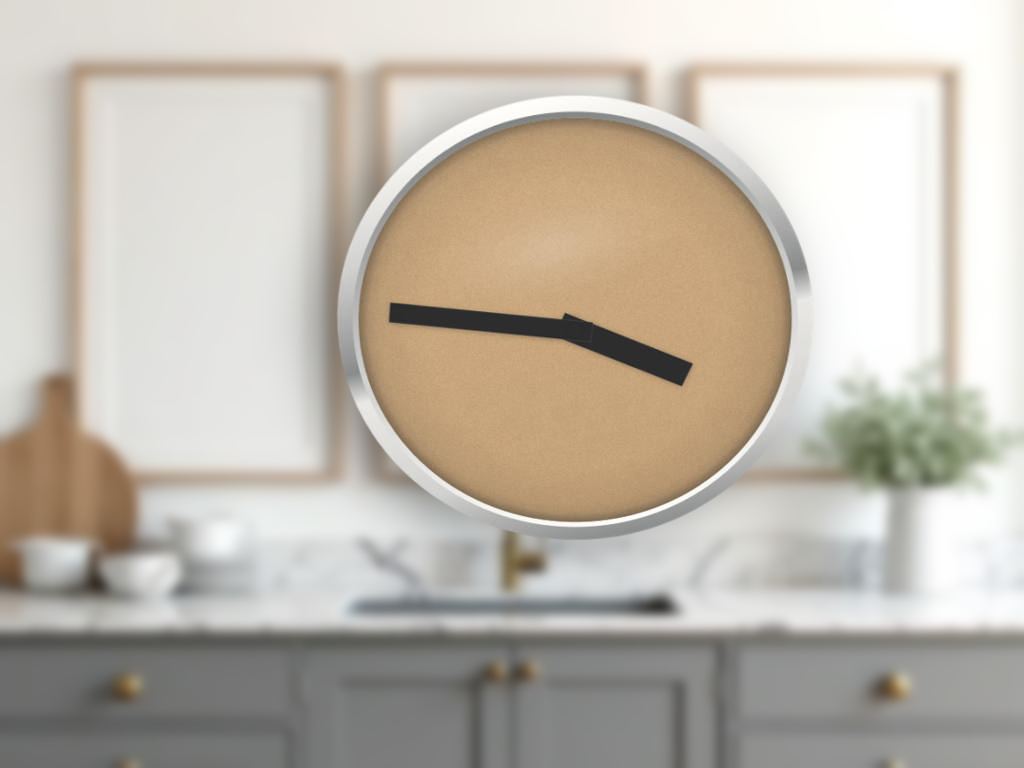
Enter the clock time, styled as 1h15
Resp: 3h46
